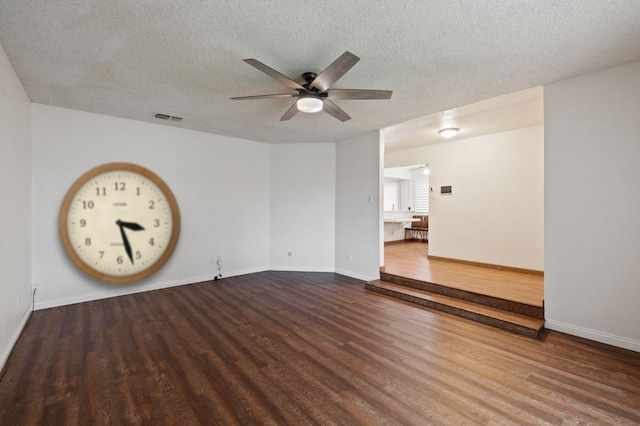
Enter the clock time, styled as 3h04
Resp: 3h27
